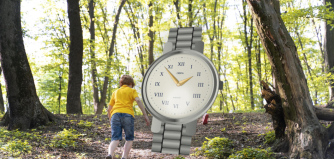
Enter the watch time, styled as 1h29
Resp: 1h53
